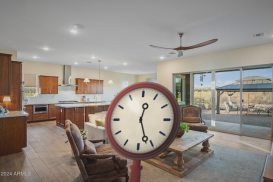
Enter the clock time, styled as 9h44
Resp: 12h27
